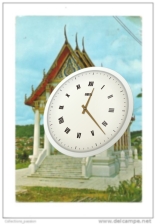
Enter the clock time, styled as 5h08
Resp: 12h22
